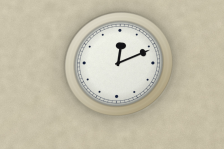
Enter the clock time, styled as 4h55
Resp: 12h11
